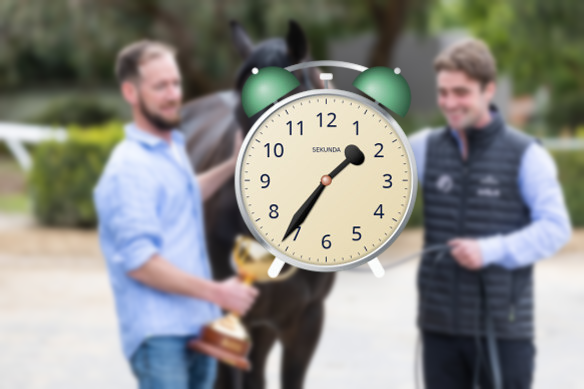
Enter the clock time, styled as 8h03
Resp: 1h36
